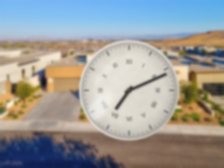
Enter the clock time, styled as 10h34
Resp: 7h11
